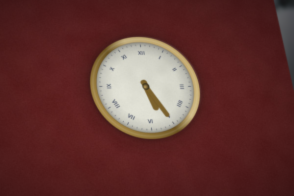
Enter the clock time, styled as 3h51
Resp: 5h25
